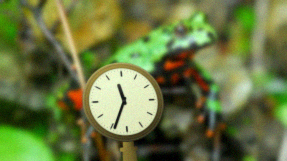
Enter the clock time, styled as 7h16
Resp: 11h34
